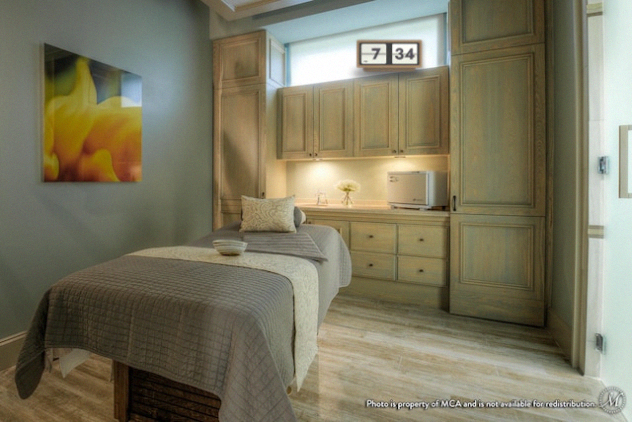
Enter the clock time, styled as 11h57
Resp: 7h34
